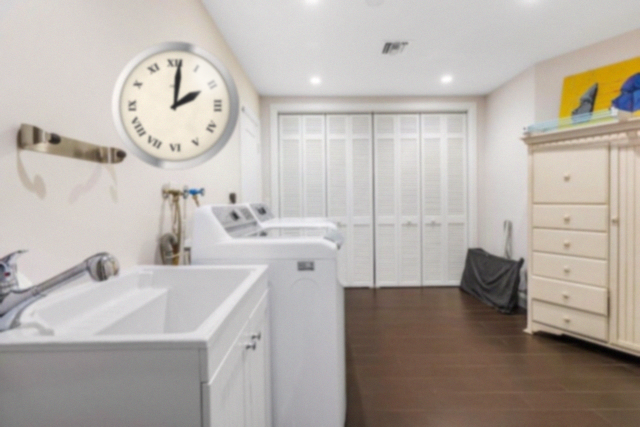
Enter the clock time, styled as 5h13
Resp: 2h01
